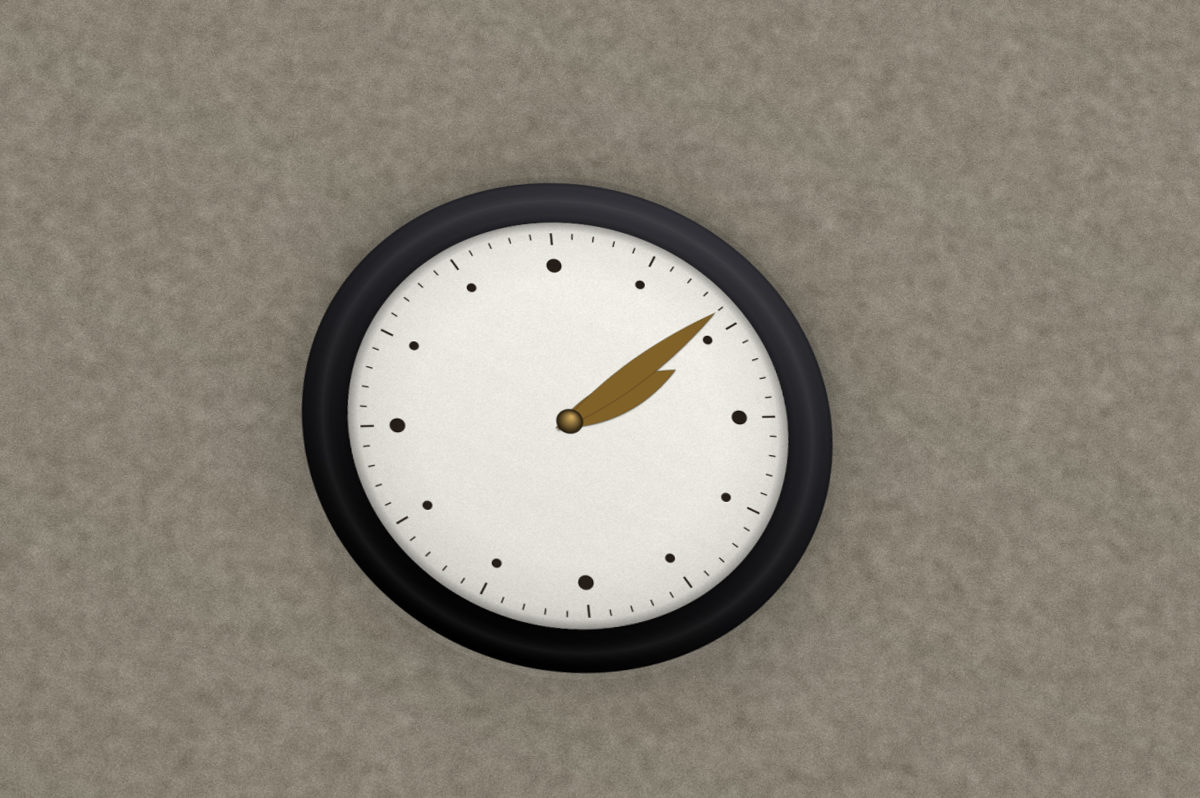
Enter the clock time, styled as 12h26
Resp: 2h09
